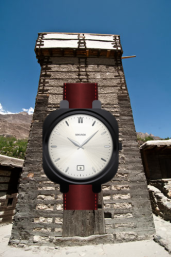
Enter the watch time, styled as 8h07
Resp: 10h08
